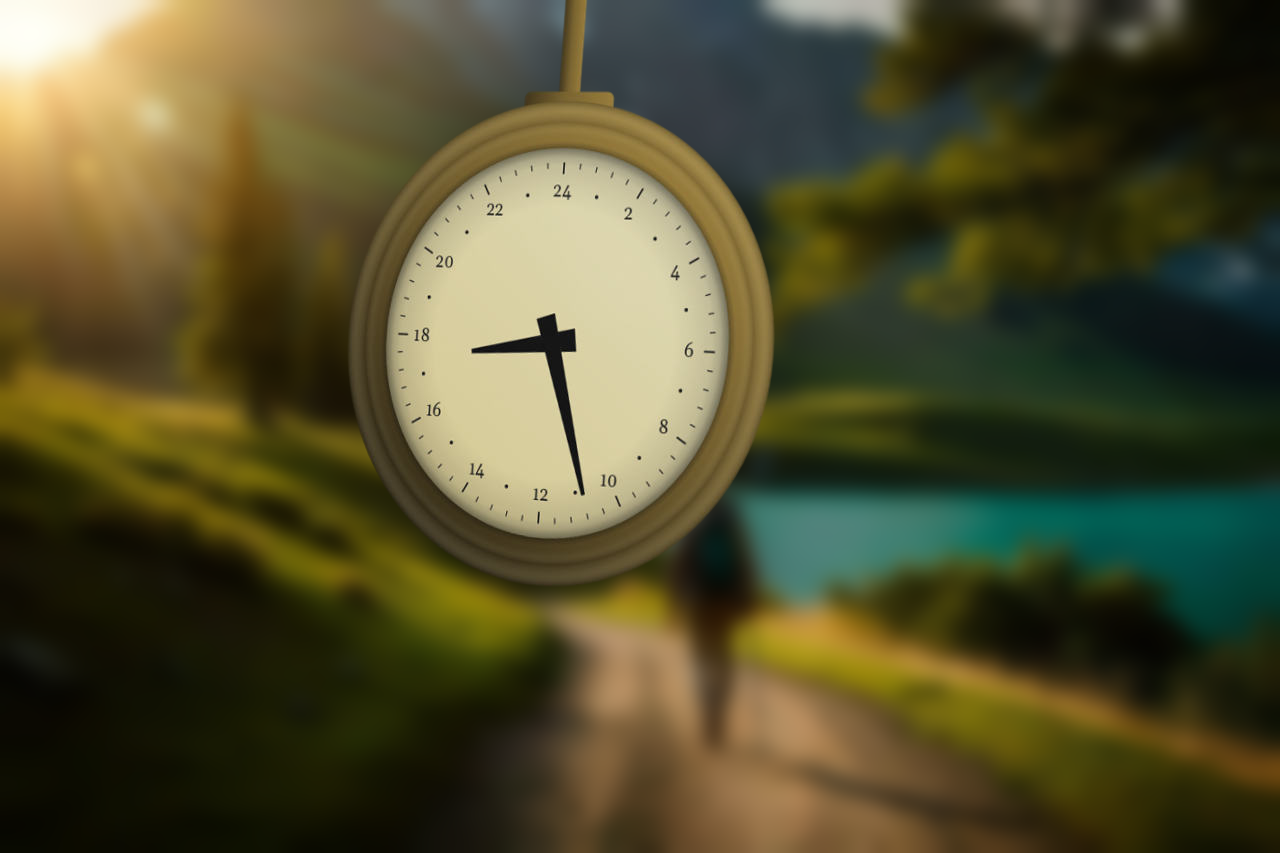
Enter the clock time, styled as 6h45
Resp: 17h27
